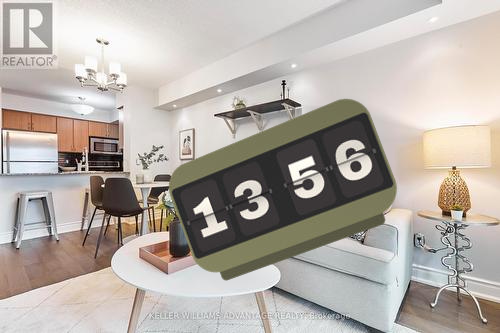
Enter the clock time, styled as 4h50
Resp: 13h56
